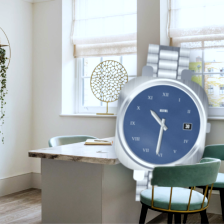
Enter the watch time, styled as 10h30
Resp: 10h31
